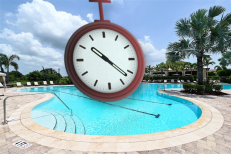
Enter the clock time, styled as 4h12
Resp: 10h22
